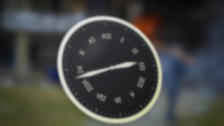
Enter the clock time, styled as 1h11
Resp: 2h43
